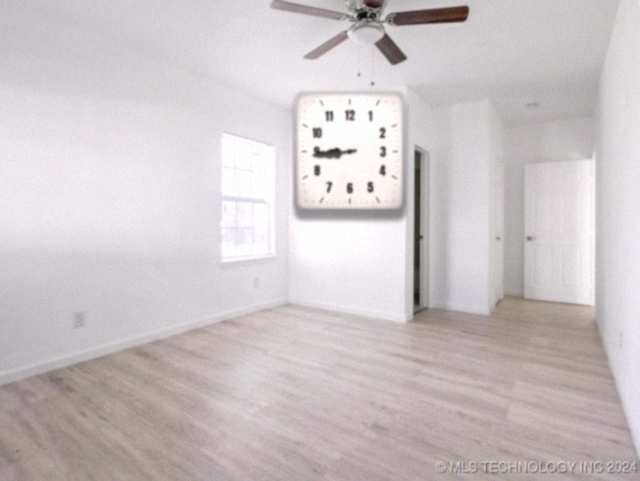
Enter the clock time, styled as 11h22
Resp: 8h44
